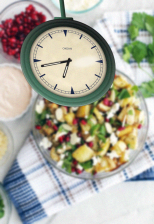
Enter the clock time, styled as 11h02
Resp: 6h43
